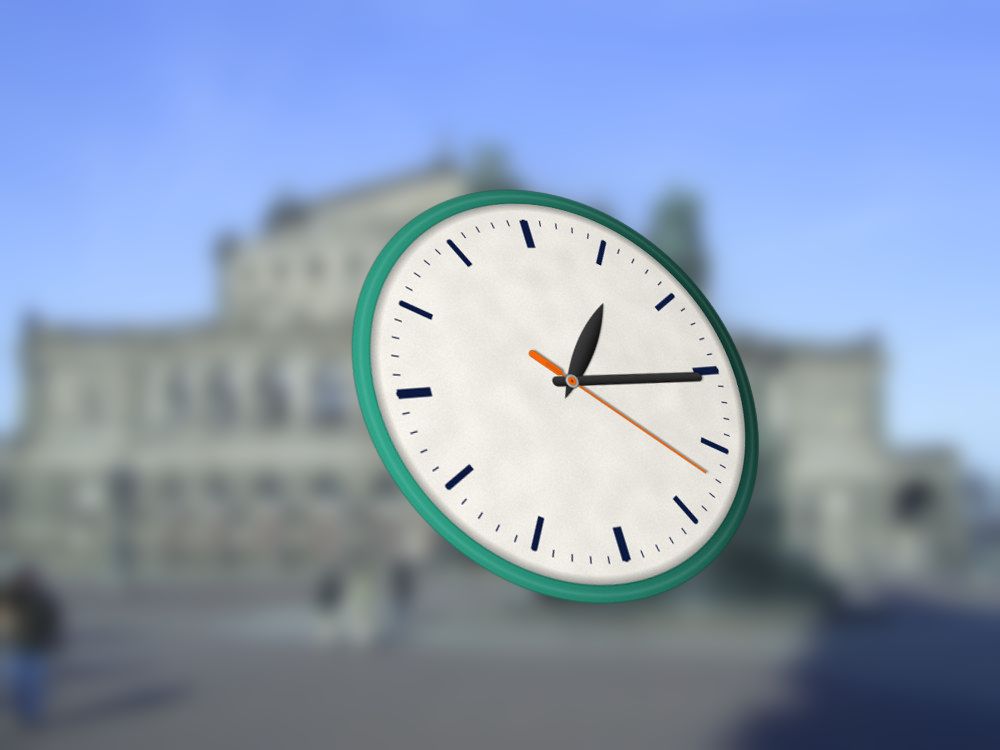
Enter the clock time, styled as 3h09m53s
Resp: 1h15m22s
